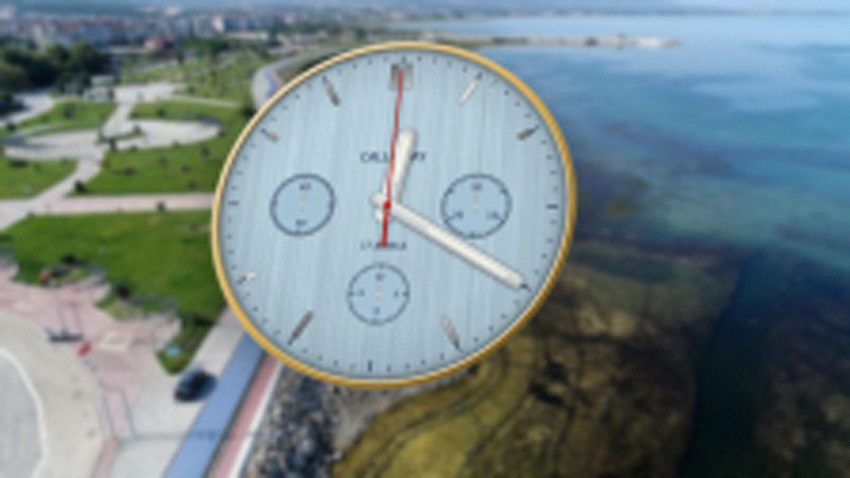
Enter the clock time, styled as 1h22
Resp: 12h20
